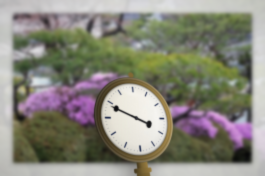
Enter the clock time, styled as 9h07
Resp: 3h49
